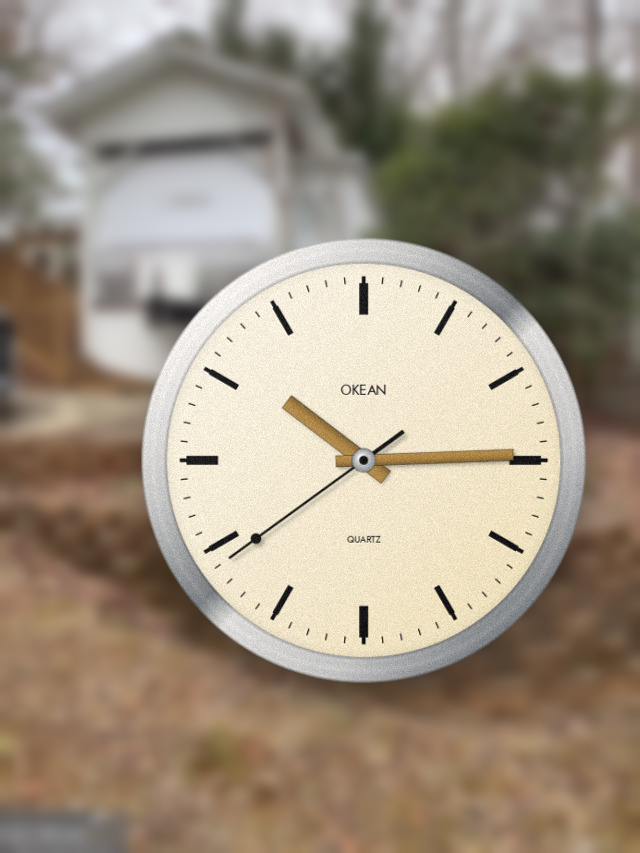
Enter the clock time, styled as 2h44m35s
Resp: 10h14m39s
